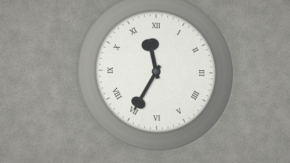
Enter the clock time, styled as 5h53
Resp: 11h35
